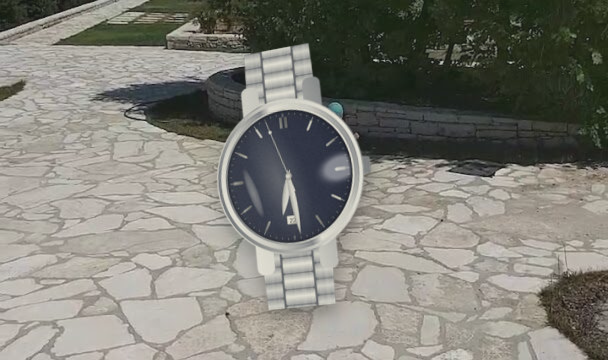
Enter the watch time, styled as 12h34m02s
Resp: 6h28m57s
